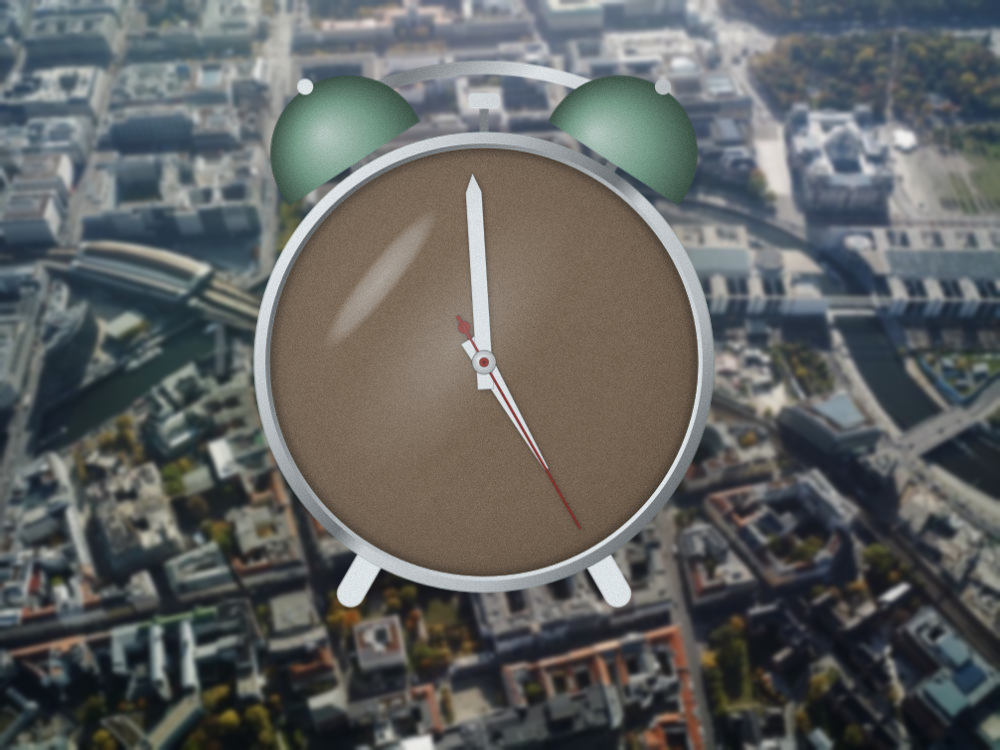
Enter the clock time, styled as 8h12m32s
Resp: 4h59m25s
